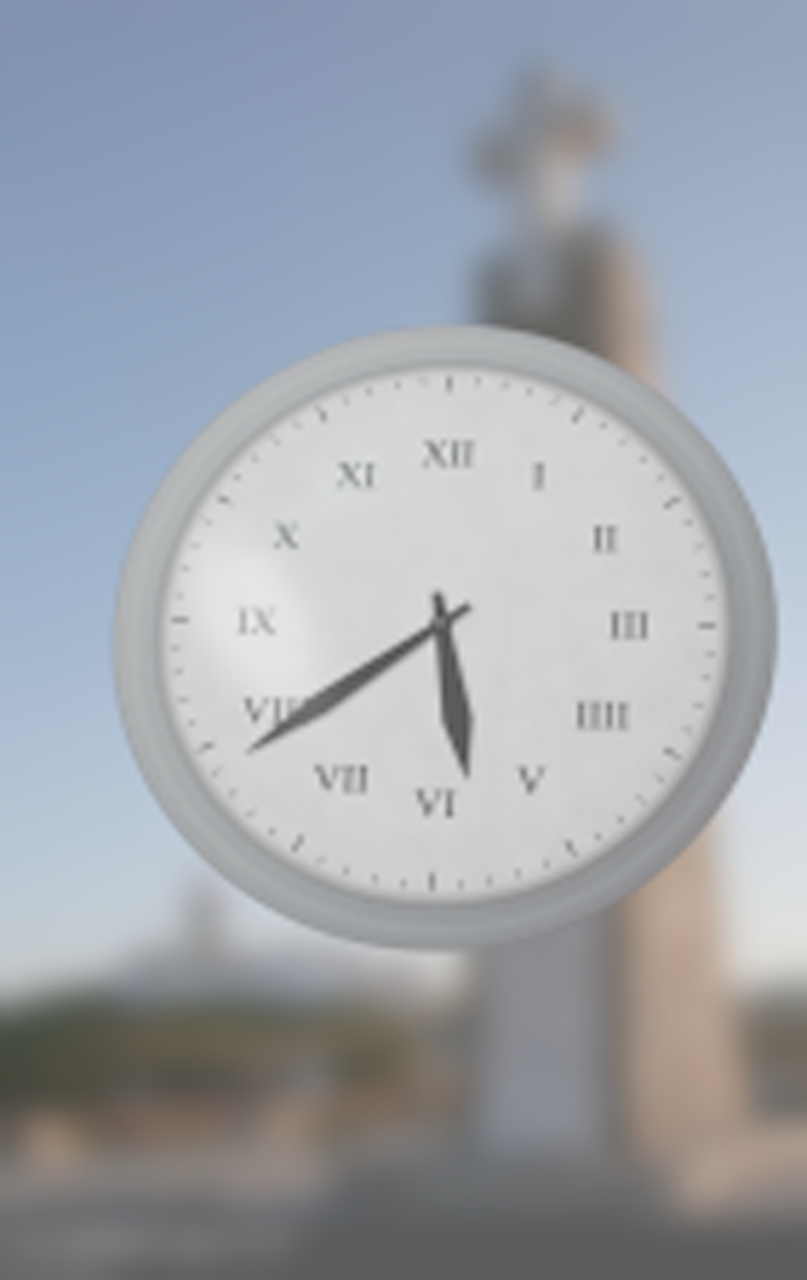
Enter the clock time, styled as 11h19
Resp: 5h39
